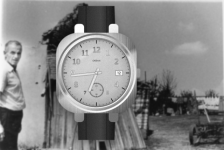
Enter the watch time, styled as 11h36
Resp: 6h44
